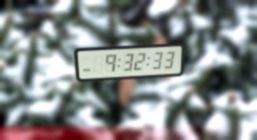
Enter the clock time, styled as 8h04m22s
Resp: 9h32m33s
